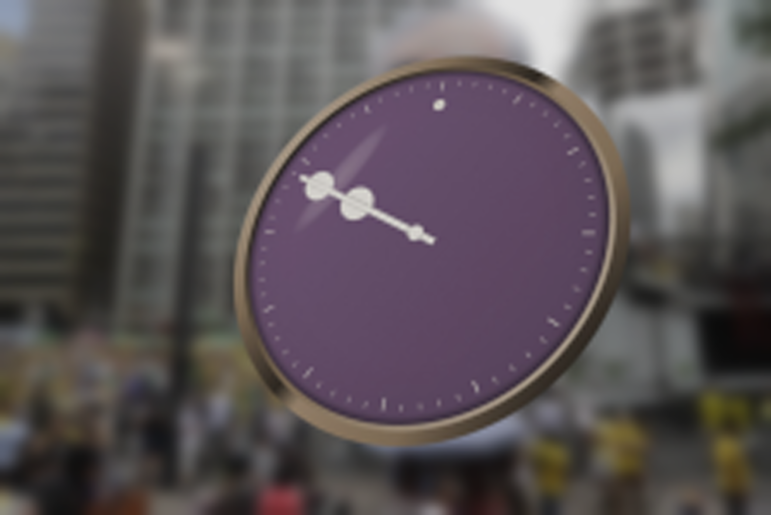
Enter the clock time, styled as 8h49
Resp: 9h49
